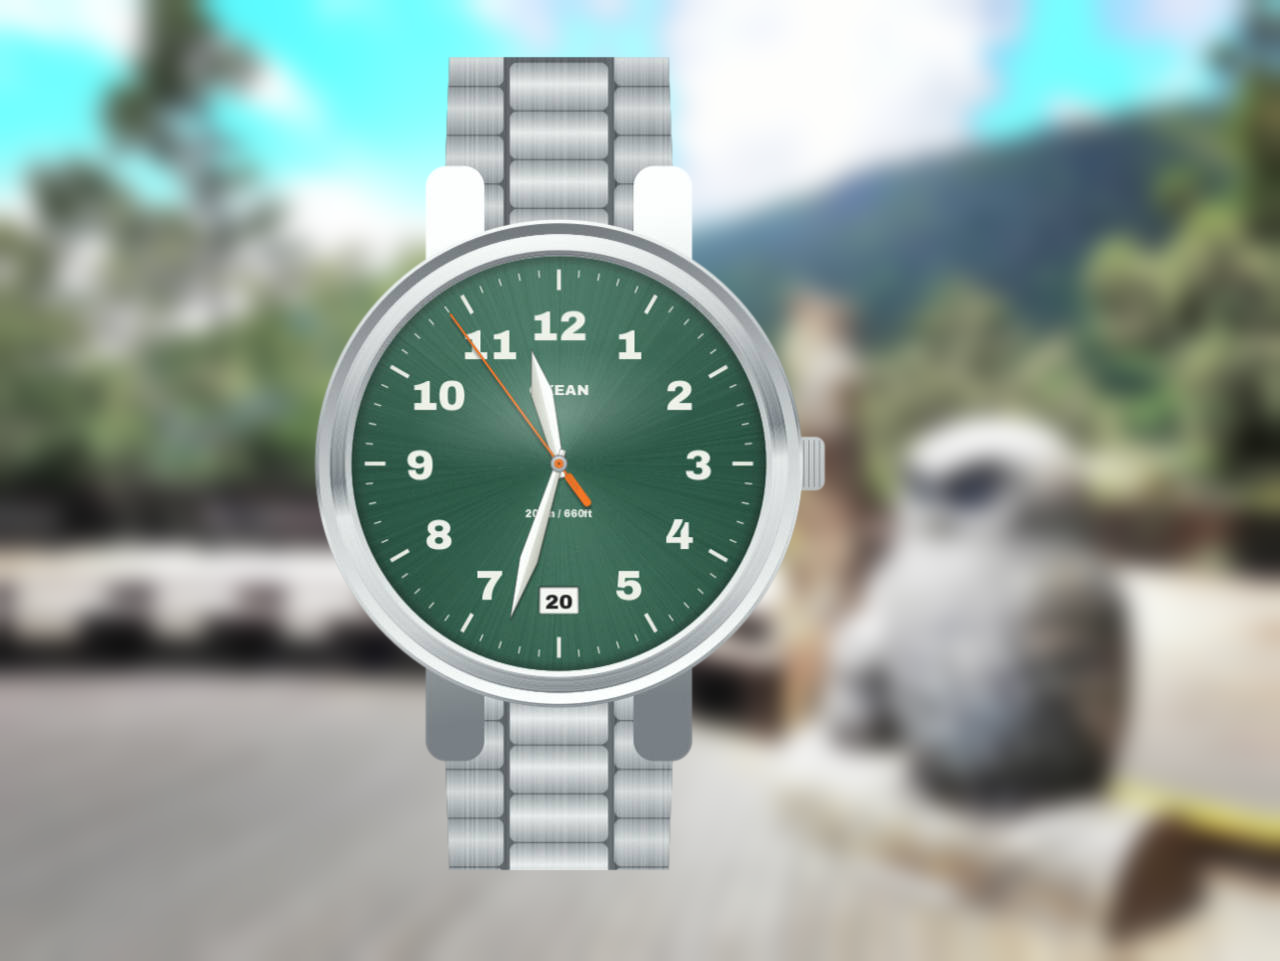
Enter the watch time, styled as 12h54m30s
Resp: 11h32m54s
